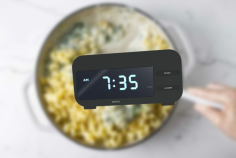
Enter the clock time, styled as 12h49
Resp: 7h35
